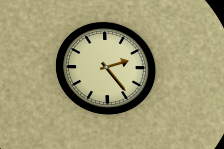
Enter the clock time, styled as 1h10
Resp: 2h24
